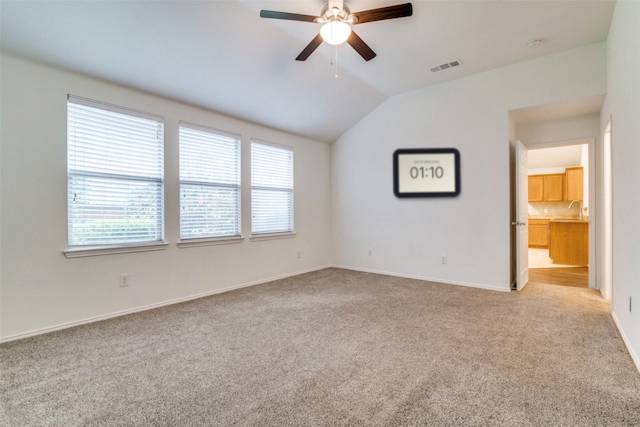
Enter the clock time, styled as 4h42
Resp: 1h10
